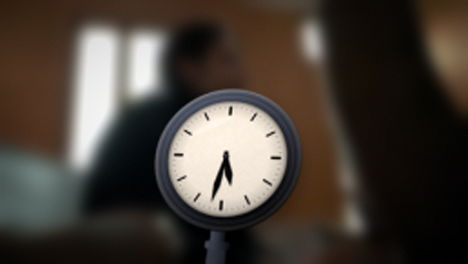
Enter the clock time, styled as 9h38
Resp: 5h32
